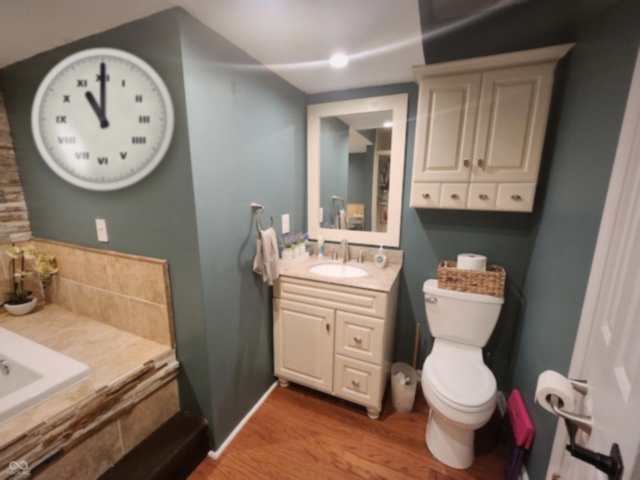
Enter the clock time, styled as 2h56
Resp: 11h00
